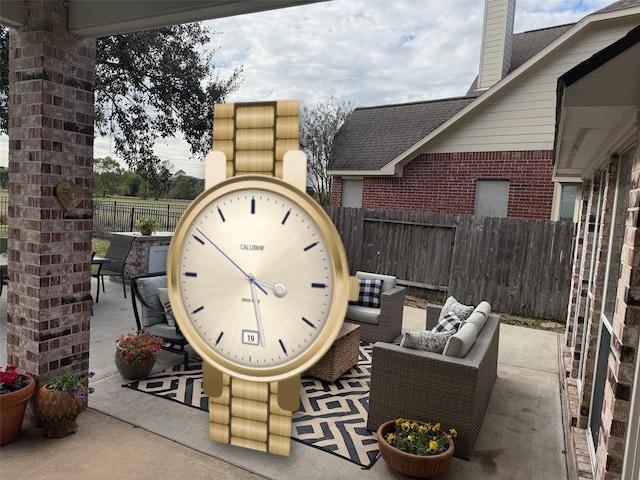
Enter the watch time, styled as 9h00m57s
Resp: 3h27m51s
